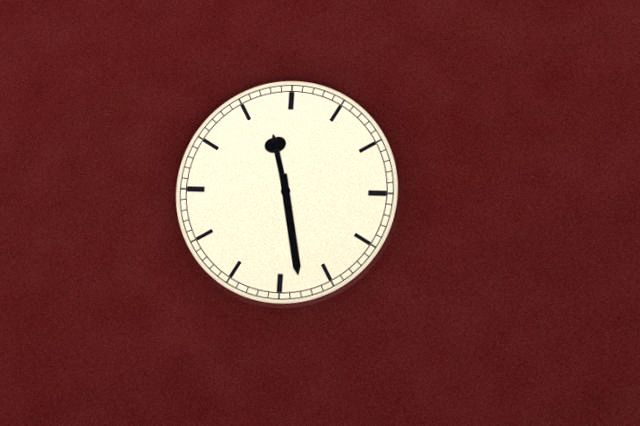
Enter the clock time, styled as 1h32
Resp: 11h28
